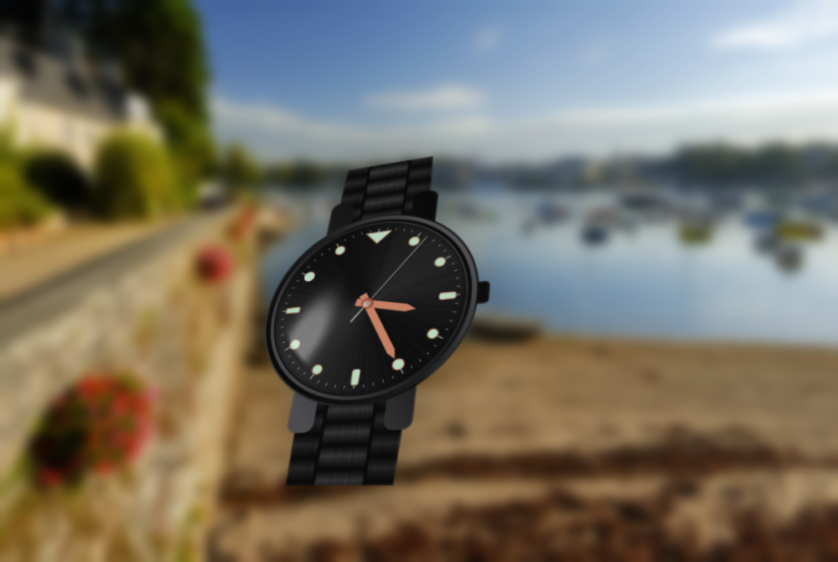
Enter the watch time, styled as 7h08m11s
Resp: 3h25m06s
